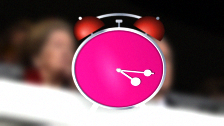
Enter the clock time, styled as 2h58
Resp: 4h16
